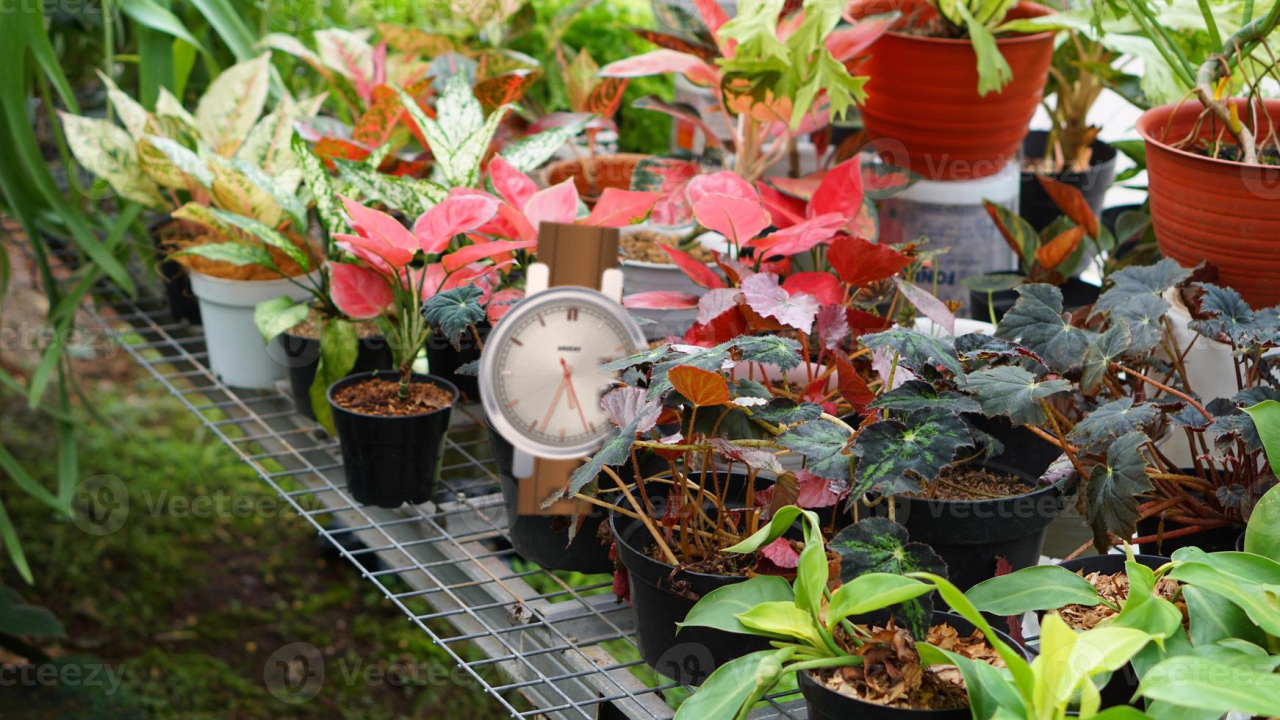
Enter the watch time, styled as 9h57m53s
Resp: 5h33m26s
